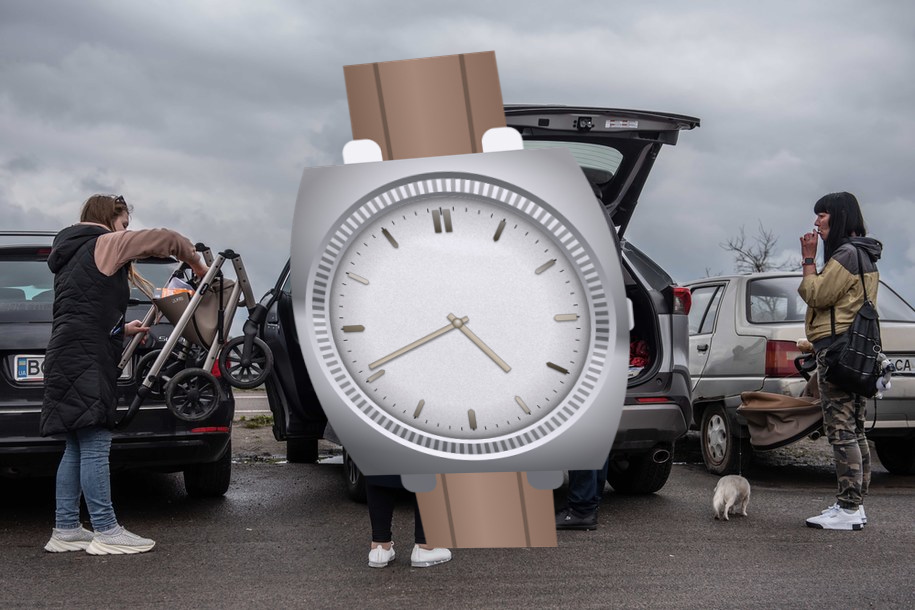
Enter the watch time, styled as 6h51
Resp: 4h41
